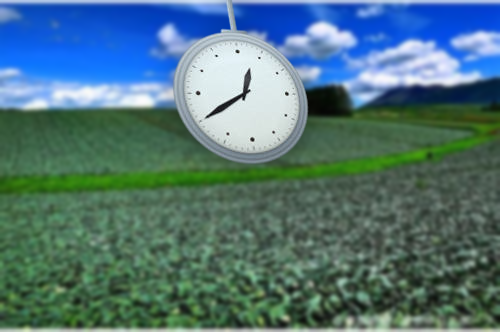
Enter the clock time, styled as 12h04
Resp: 12h40
